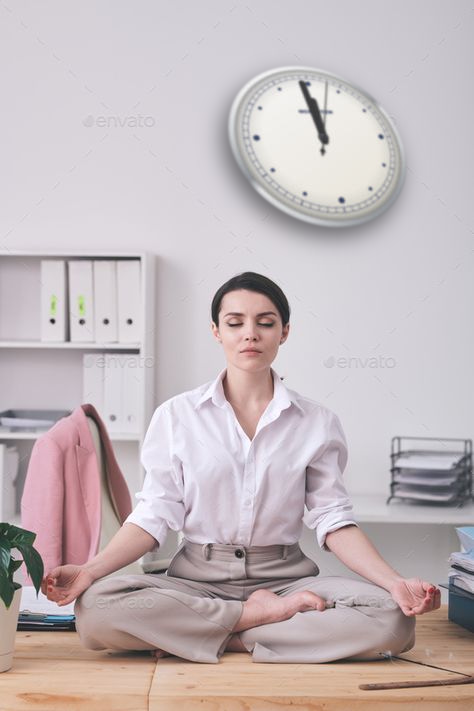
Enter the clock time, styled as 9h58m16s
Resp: 11h59m03s
